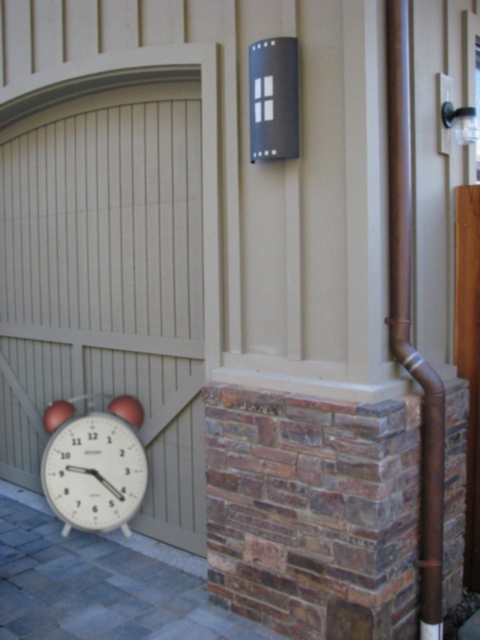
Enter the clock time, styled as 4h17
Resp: 9h22
